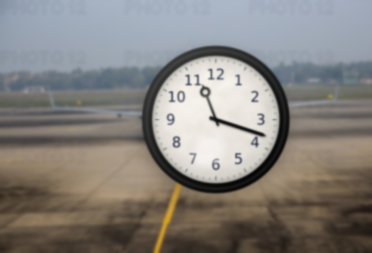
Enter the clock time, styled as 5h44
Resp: 11h18
